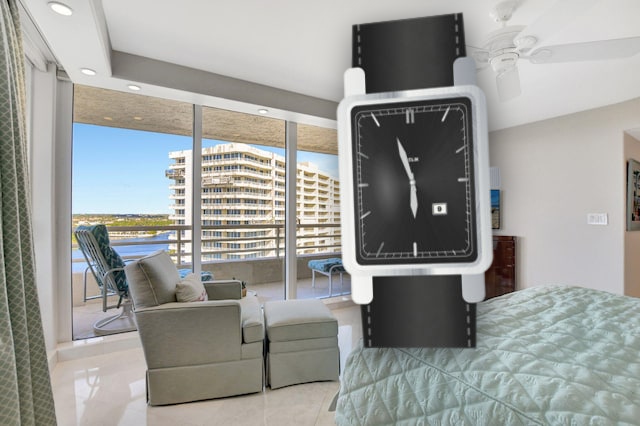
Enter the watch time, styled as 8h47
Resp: 5h57
